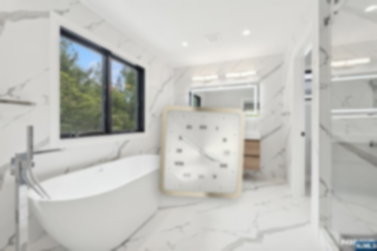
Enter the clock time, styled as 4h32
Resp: 3h51
